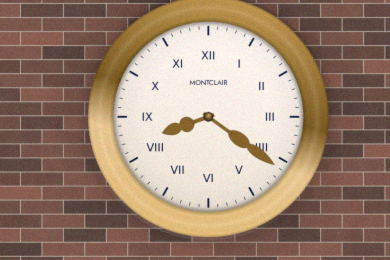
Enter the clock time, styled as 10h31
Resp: 8h21
